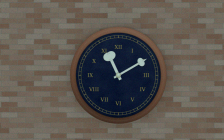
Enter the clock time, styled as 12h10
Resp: 11h10
